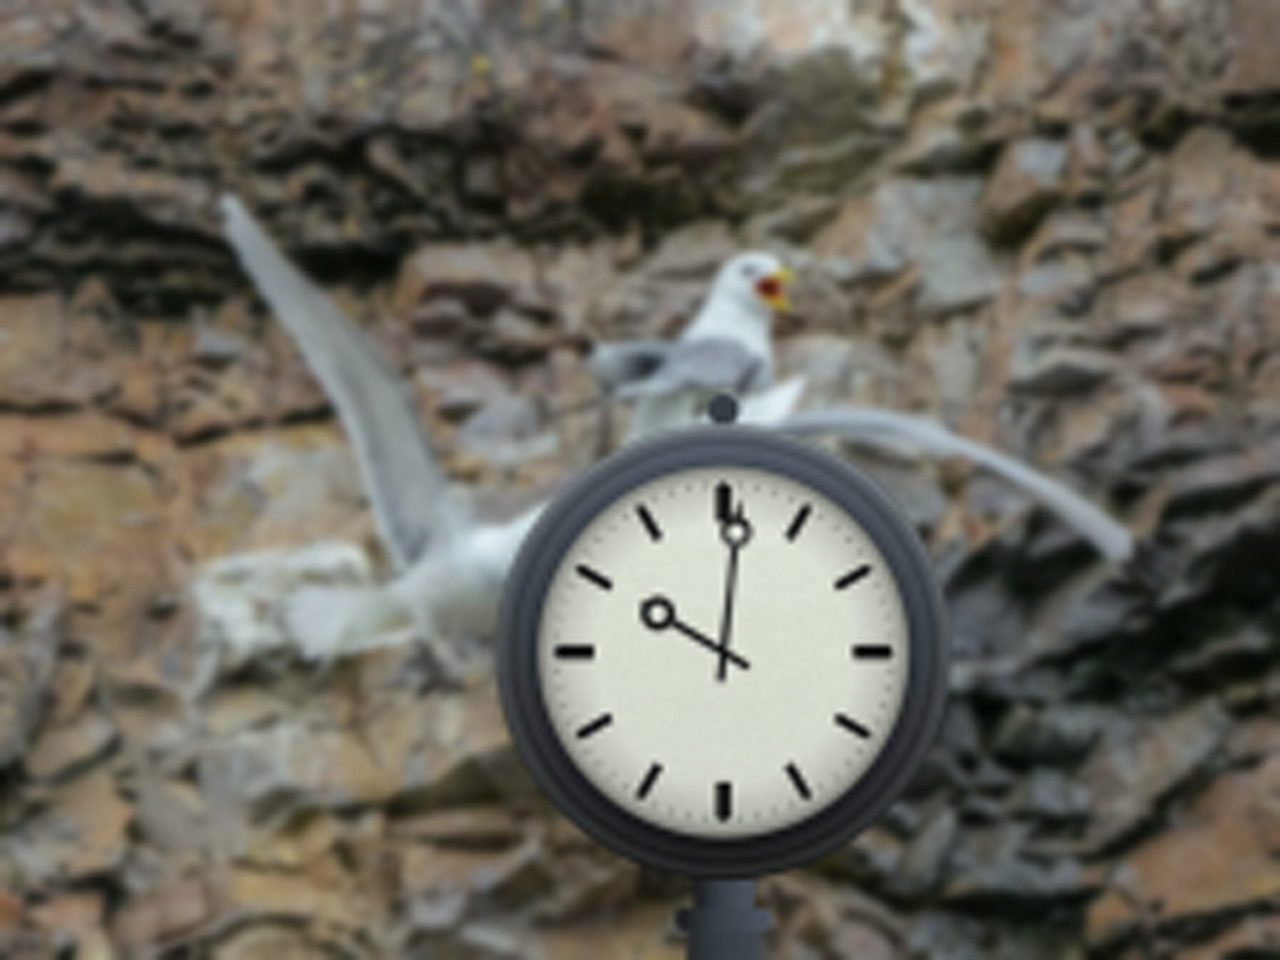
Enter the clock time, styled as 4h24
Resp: 10h01
